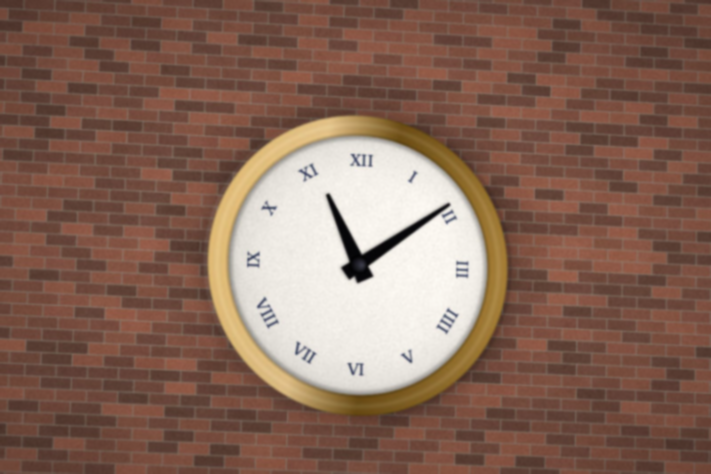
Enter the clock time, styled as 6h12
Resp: 11h09
